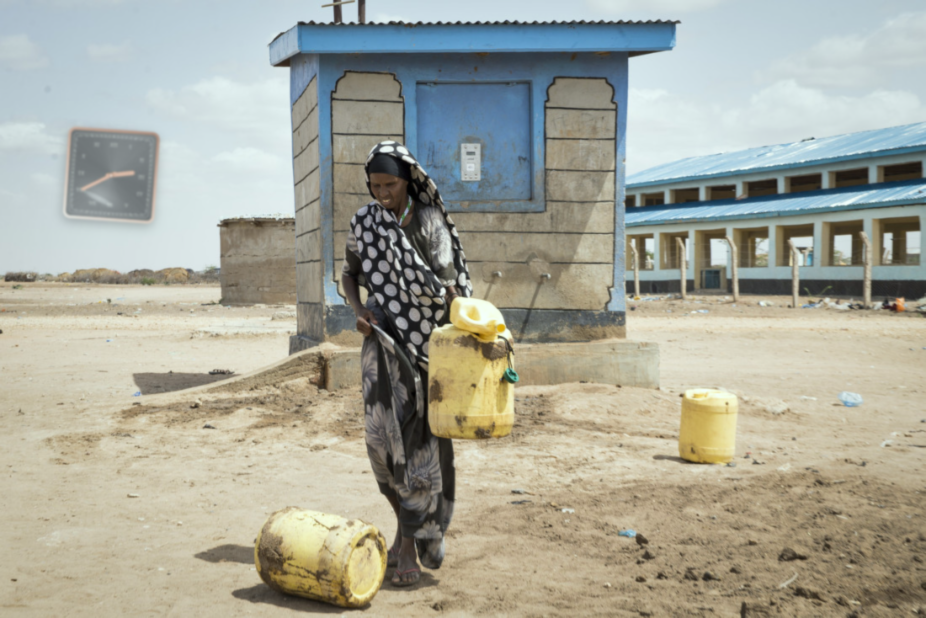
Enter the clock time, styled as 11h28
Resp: 2h40
